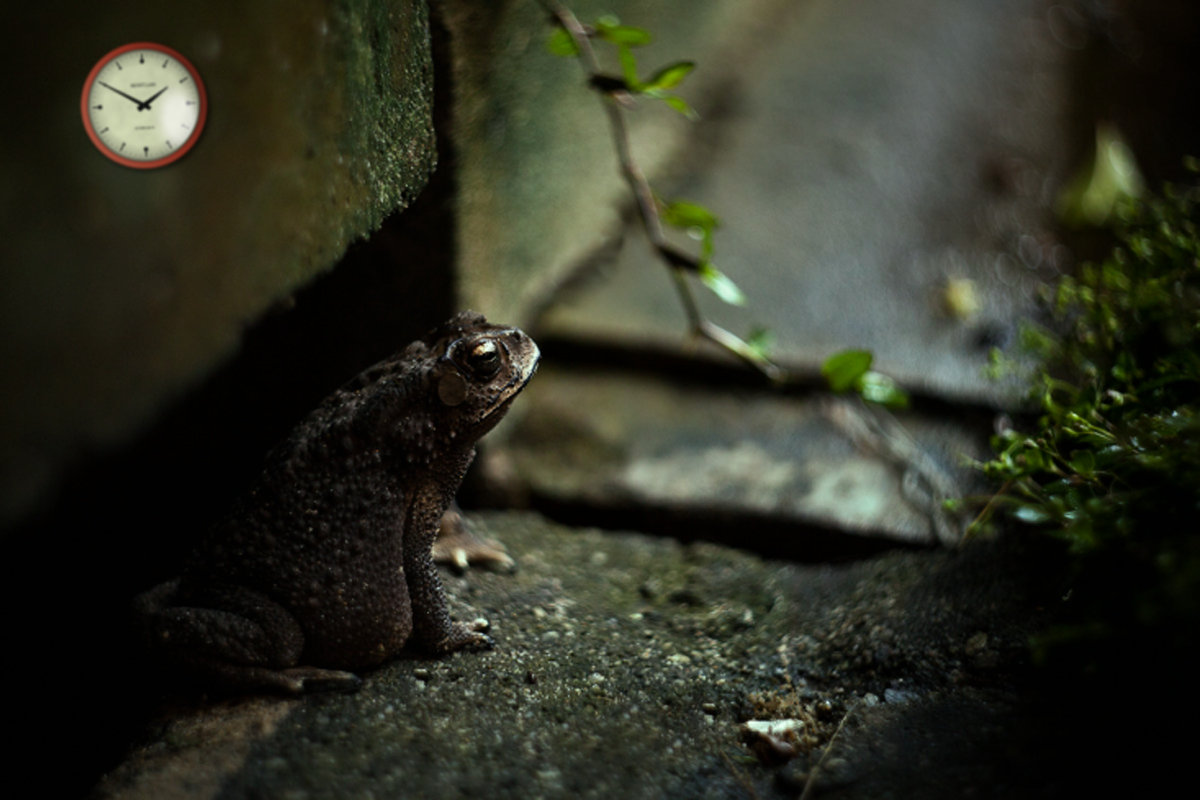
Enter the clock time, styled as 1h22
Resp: 1h50
